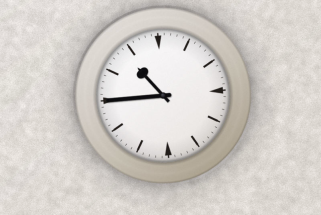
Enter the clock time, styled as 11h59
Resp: 10h45
